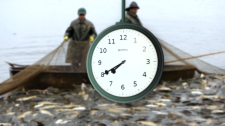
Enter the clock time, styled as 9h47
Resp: 7h40
